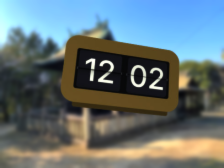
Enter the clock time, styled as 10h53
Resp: 12h02
